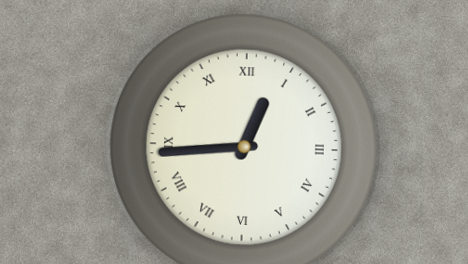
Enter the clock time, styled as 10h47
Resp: 12h44
